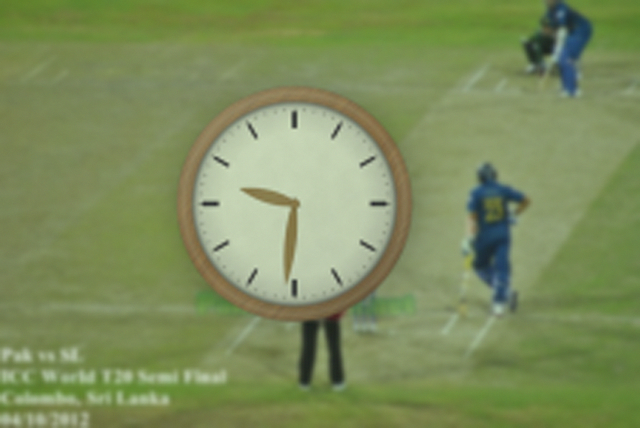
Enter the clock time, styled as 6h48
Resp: 9h31
